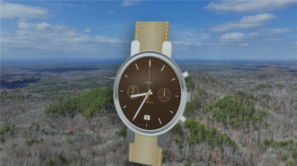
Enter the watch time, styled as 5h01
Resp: 8h35
